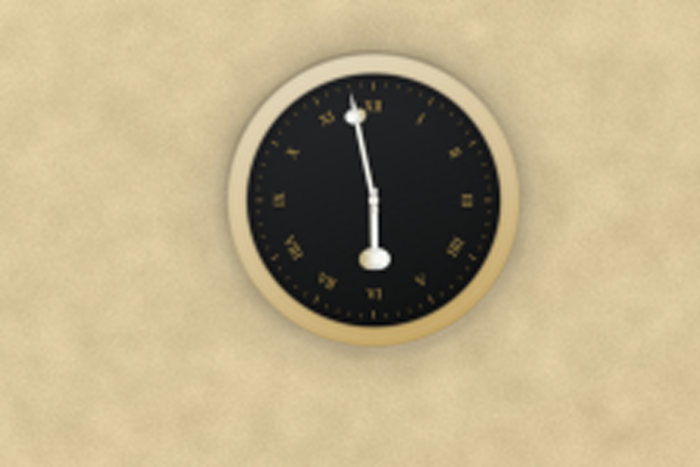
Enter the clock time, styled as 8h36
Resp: 5h58
